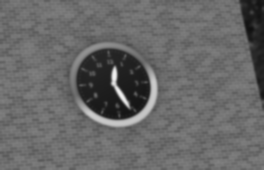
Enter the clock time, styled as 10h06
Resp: 12h26
